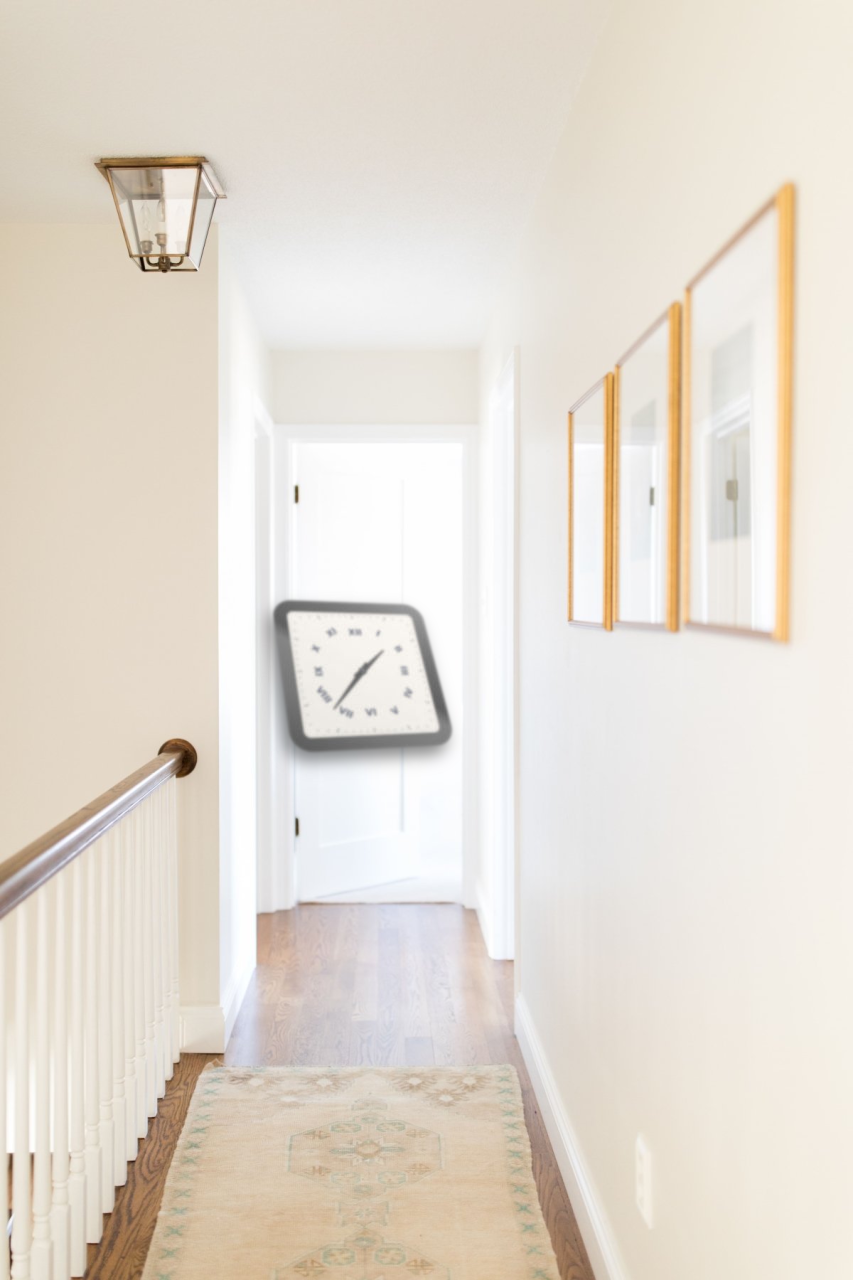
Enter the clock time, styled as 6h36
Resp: 1h37
